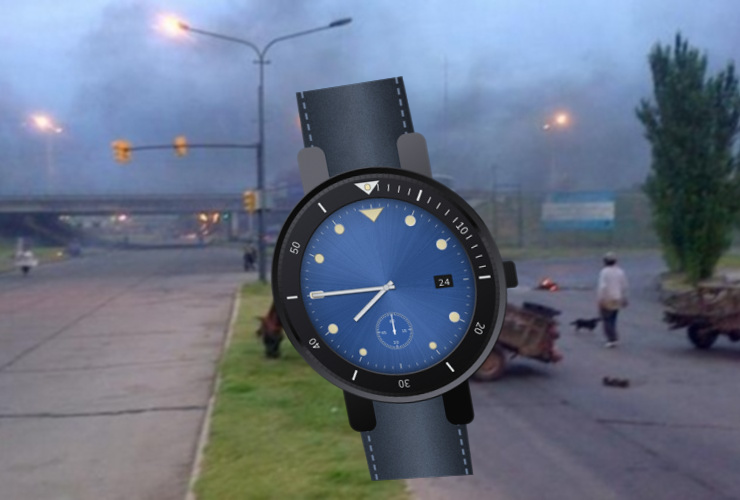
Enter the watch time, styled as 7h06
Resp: 7h45
